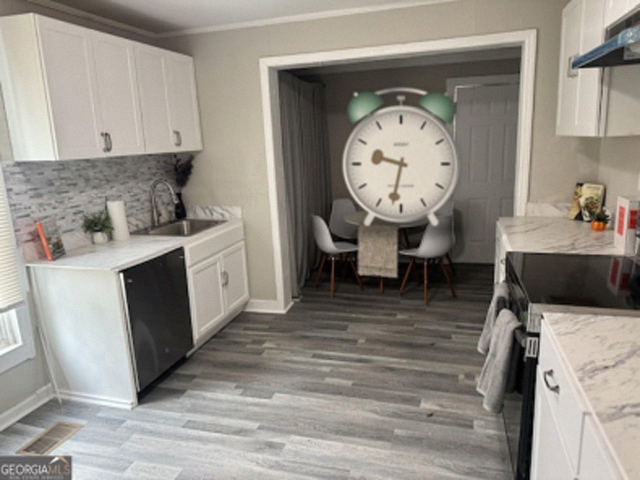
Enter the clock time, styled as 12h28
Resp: 9h32
